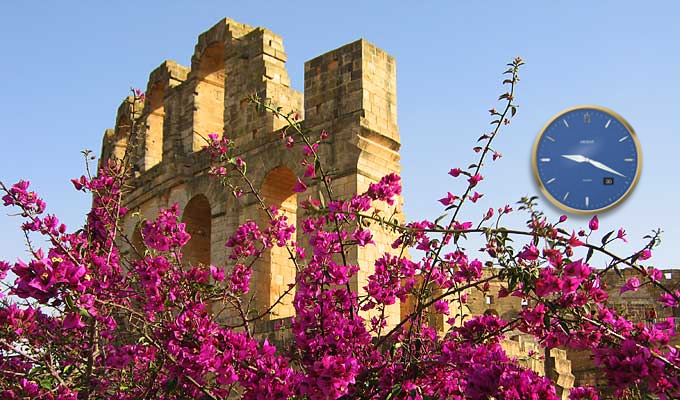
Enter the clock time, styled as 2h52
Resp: 9h19
